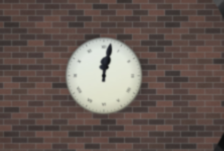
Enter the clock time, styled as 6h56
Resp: 12h02
